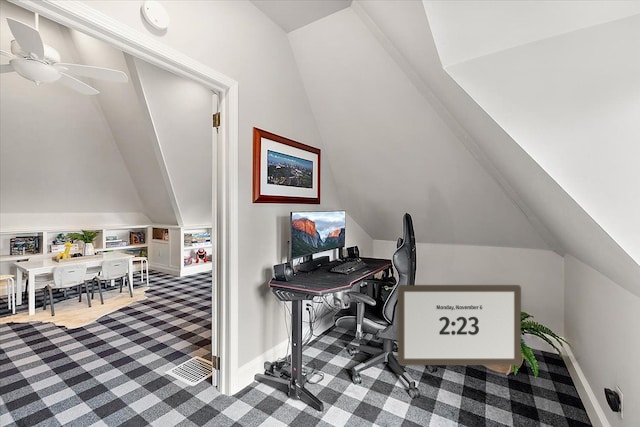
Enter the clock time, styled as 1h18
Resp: 2h23
